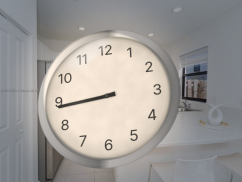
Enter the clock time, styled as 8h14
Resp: 8h44
